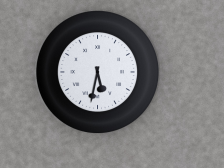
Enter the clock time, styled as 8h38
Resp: 5h32
